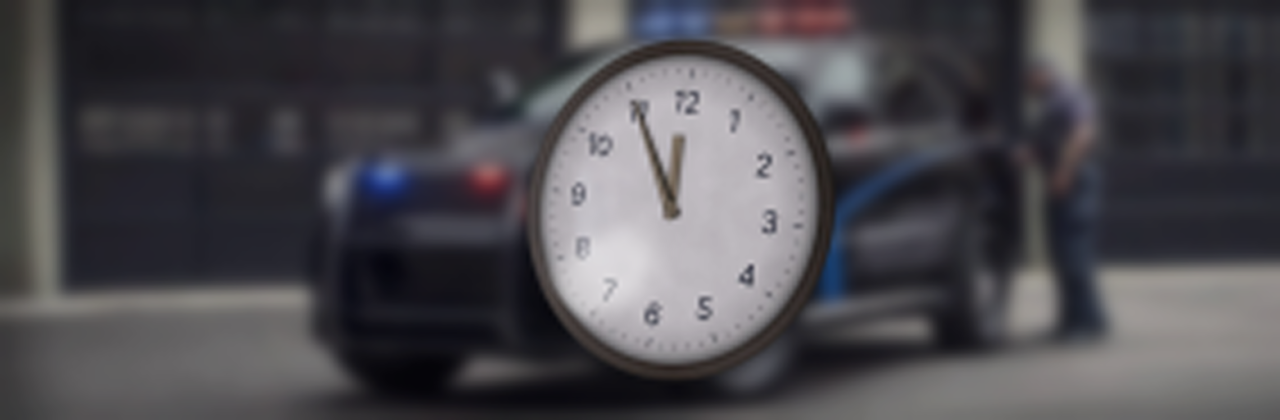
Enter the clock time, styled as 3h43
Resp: 11h55
